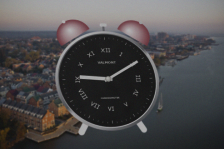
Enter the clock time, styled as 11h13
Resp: 9h10
